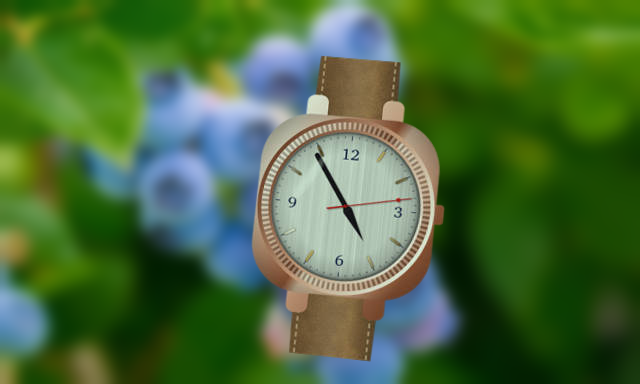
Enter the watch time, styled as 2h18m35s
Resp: 4h54m13s
